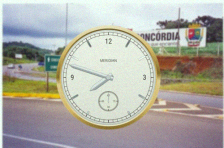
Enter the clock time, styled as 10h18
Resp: 7h48
